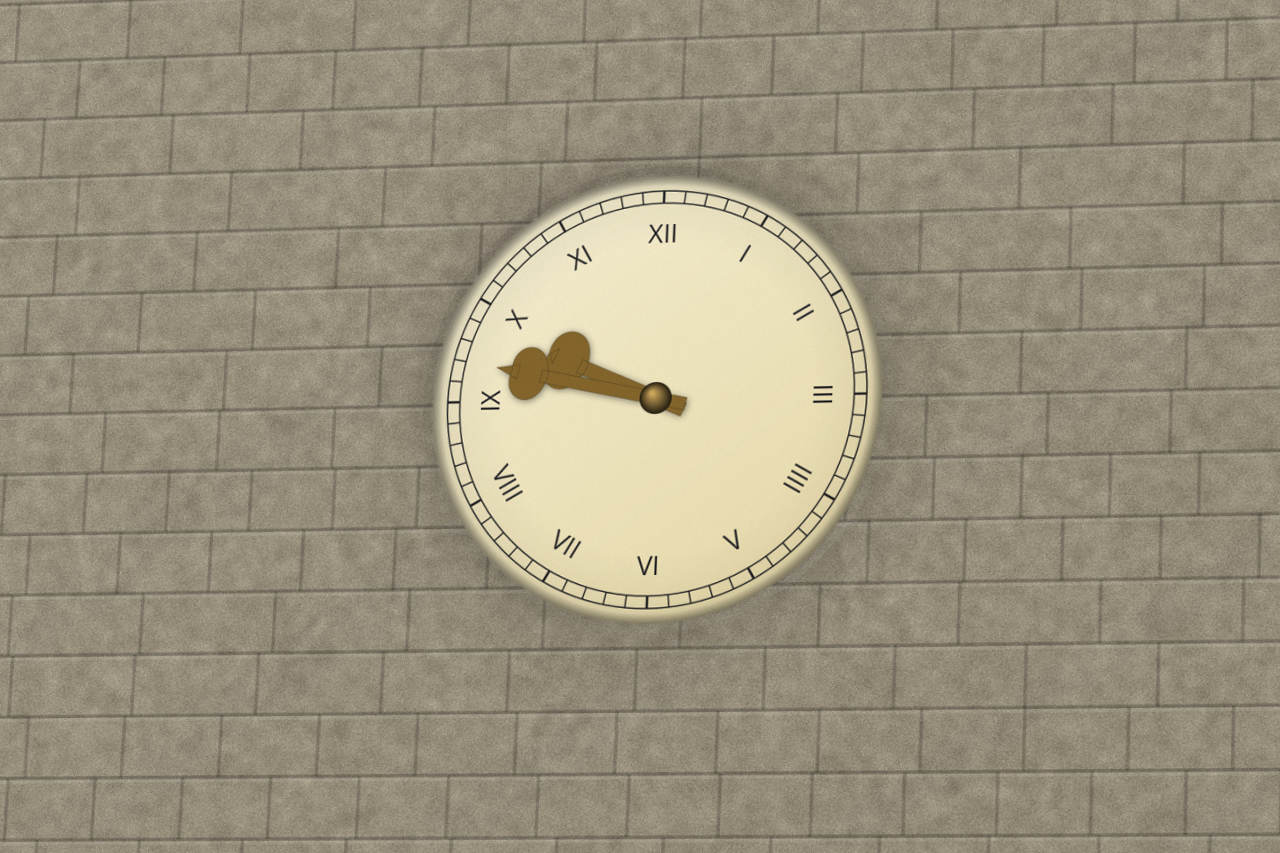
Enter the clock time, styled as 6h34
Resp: 9h47
